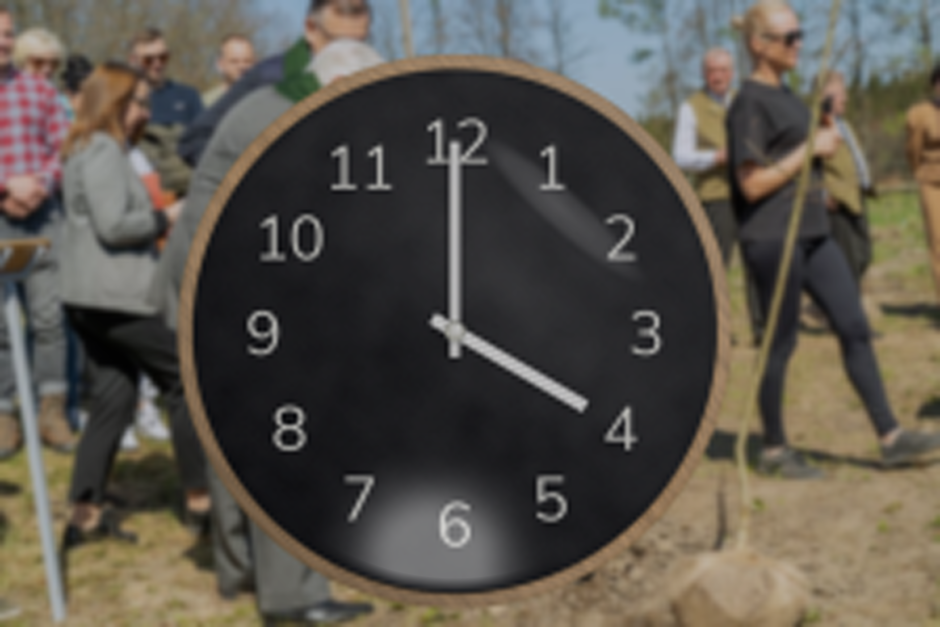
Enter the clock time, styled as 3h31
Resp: 4h00
